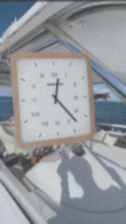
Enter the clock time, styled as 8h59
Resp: 12h23
